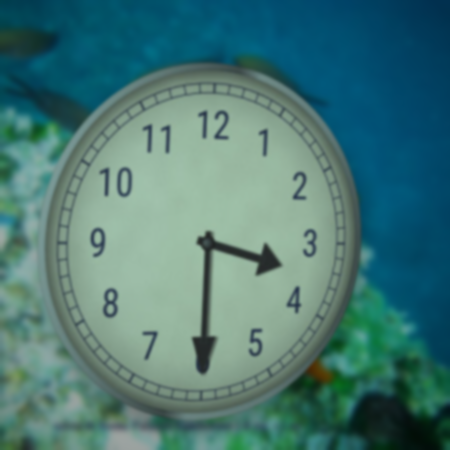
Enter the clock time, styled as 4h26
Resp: 3h30
